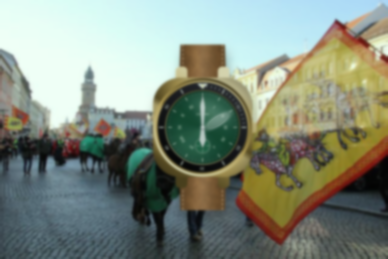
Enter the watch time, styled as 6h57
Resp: 6h00
